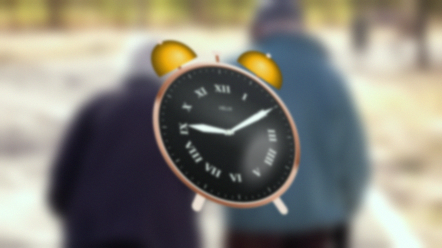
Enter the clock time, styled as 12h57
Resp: 9h10
